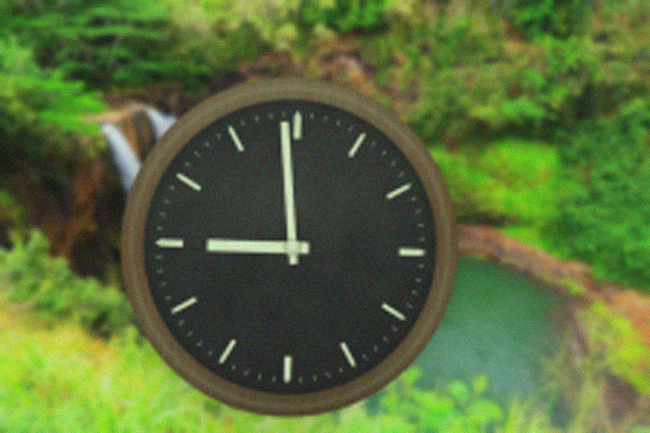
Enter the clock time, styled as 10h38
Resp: 8h59
